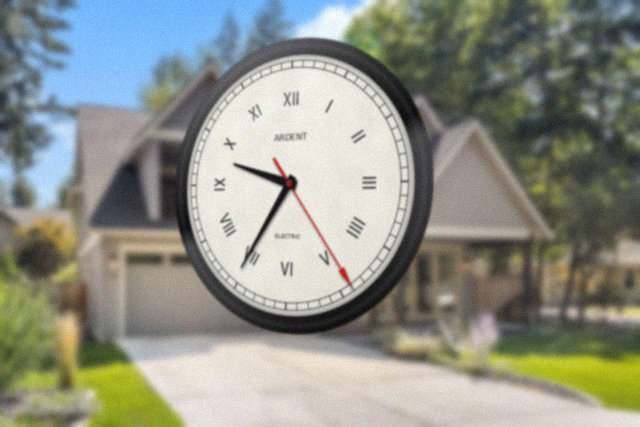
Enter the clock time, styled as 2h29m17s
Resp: 9h35m24s
